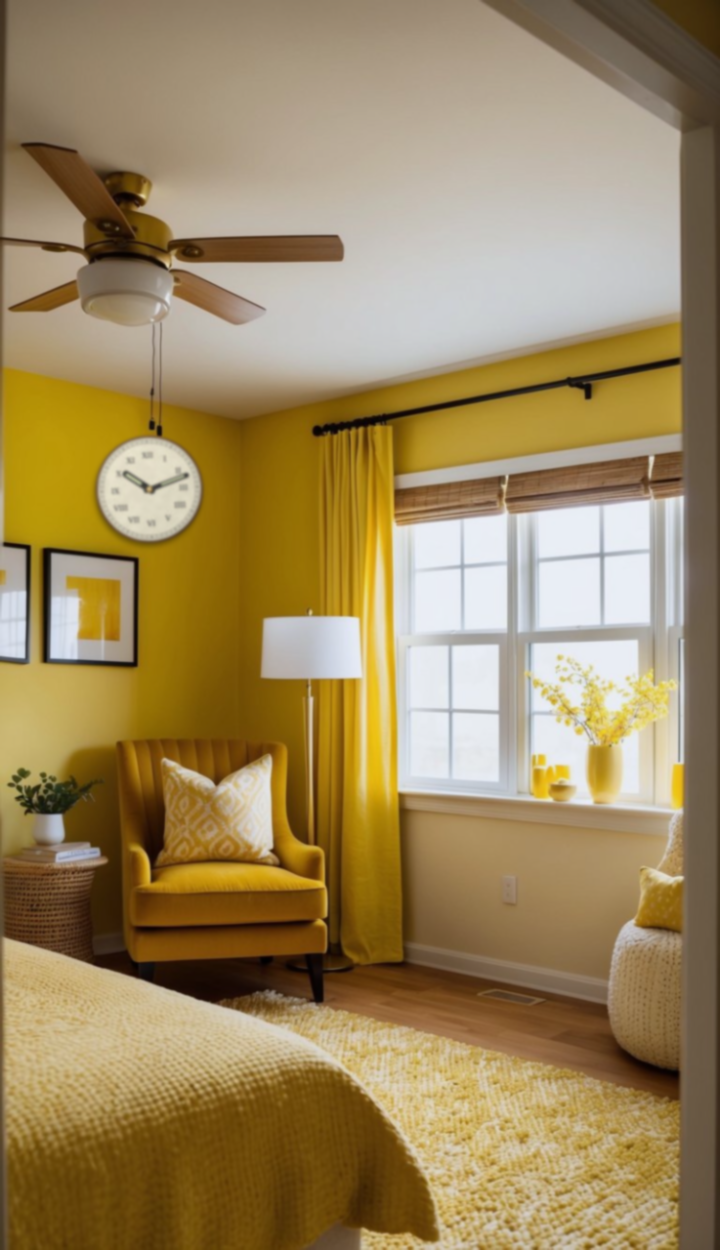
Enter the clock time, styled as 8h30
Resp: 10h12
